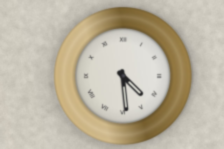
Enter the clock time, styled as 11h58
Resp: 4h29
